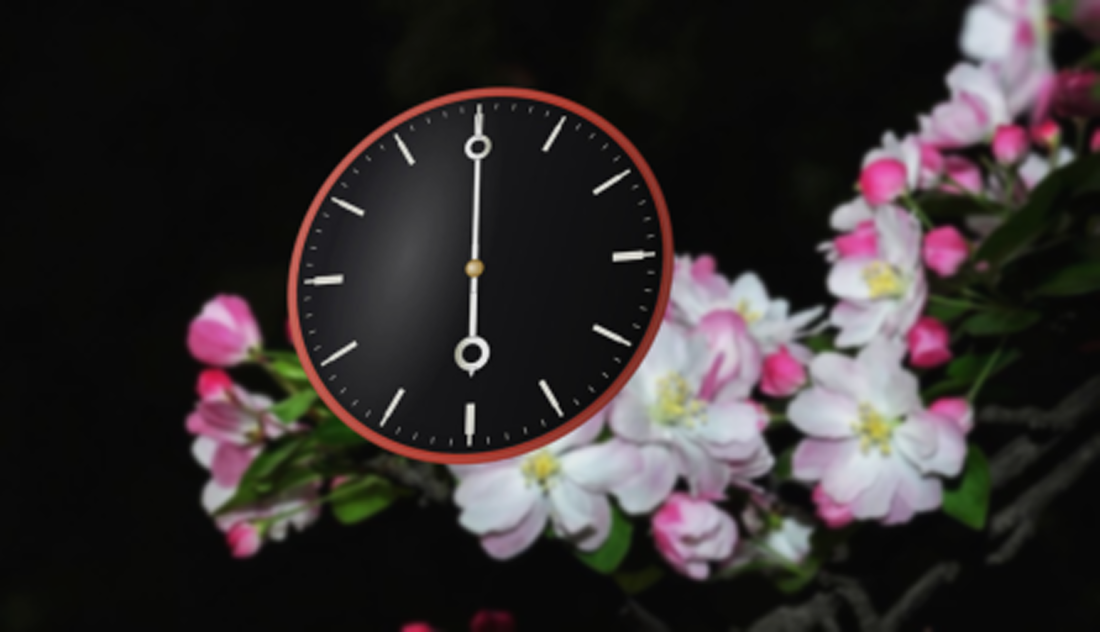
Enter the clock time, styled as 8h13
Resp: 6h00
